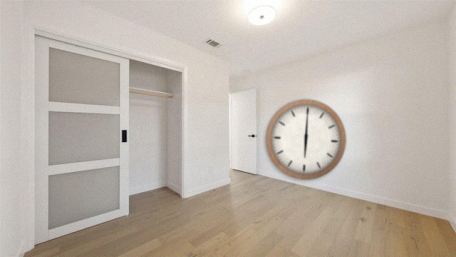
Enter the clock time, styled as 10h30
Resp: 6h00
